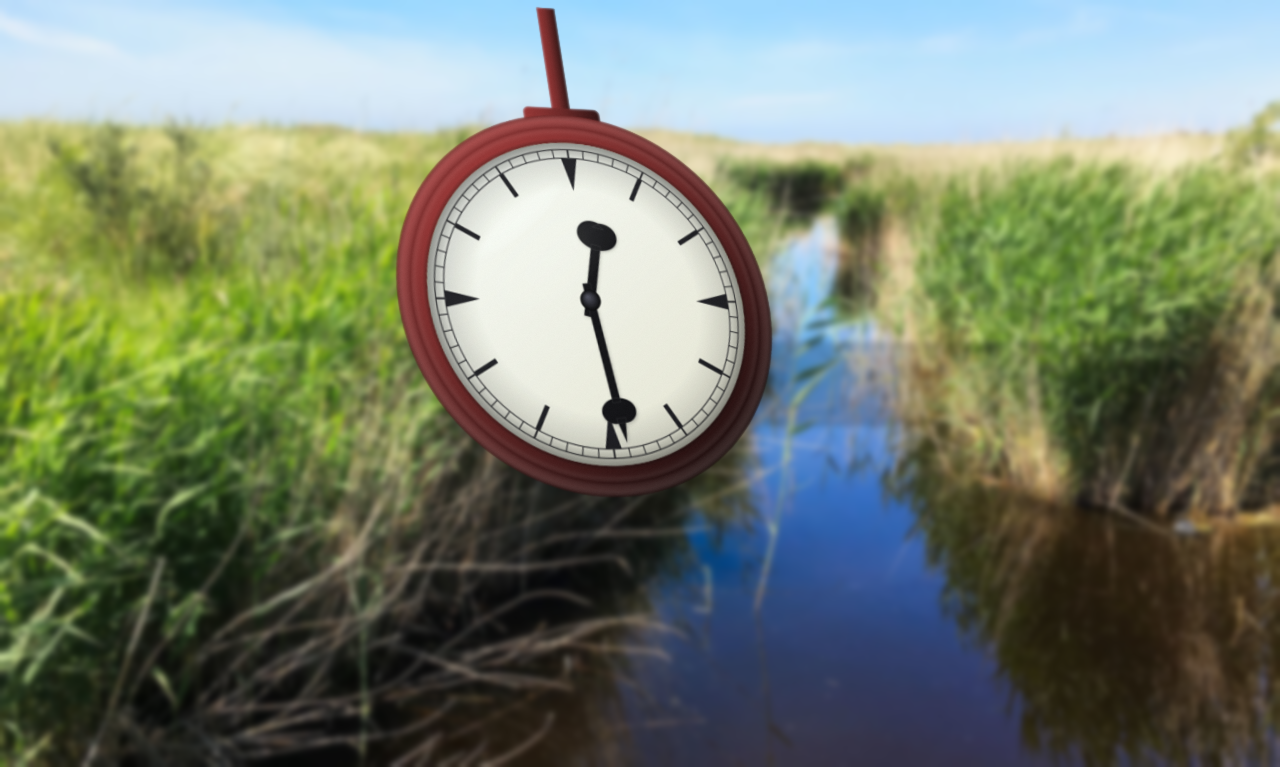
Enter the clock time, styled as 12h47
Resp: 12h29
